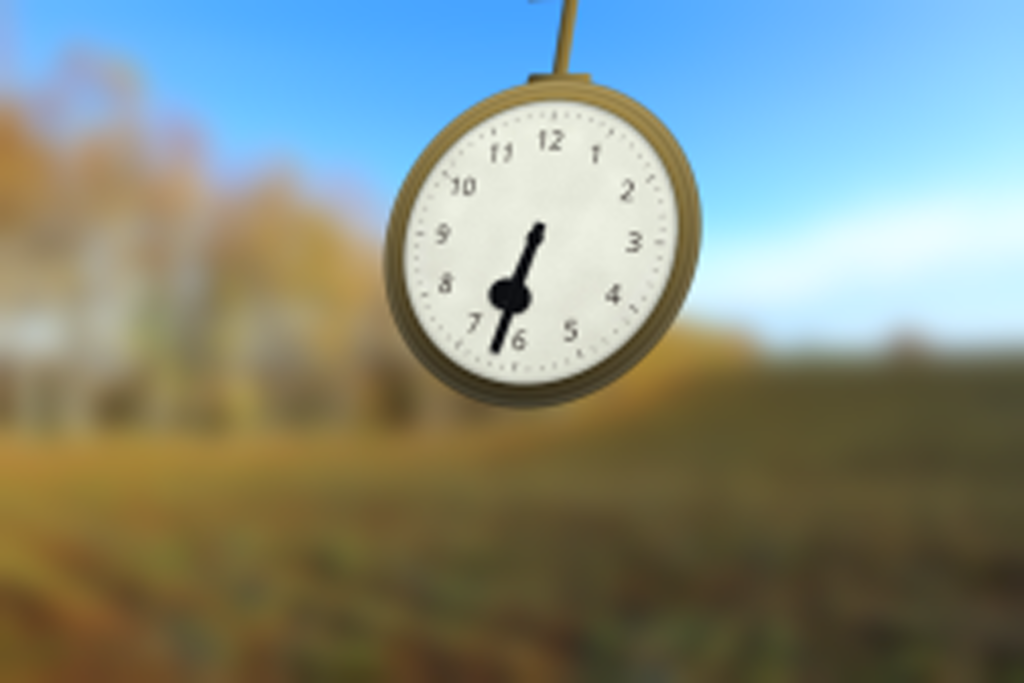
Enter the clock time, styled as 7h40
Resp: 6h32
